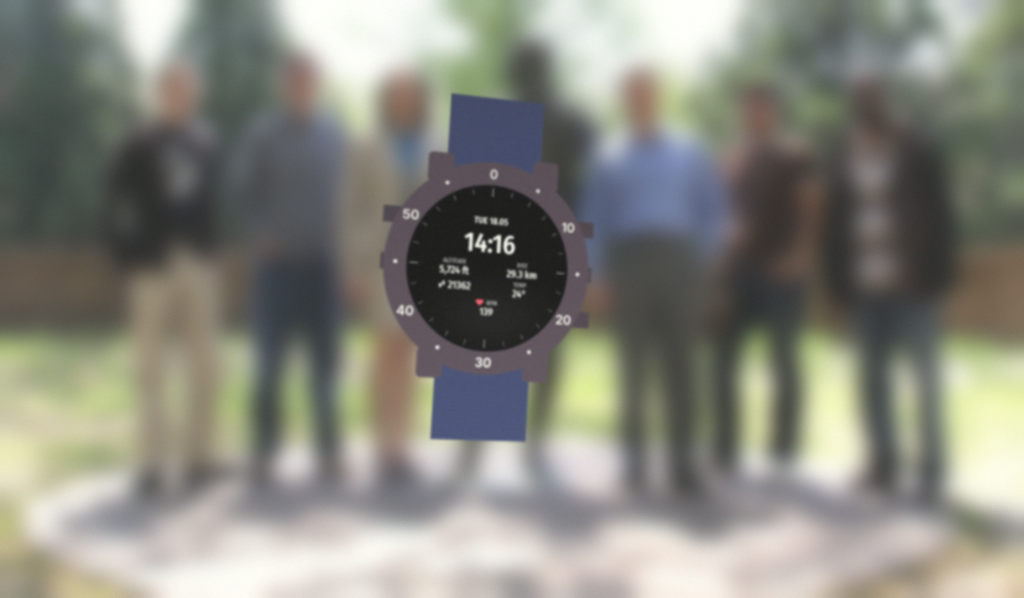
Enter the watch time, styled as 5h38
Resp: 14h16
